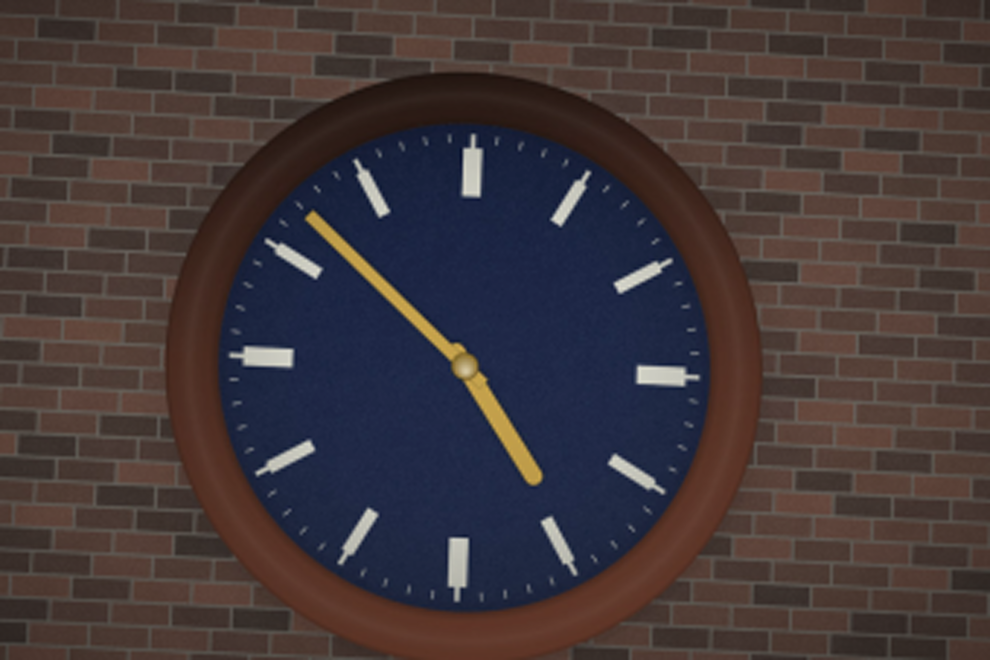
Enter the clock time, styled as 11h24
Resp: 4h52
